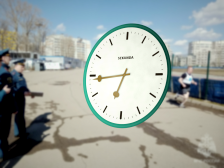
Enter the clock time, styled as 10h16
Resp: 6h44
